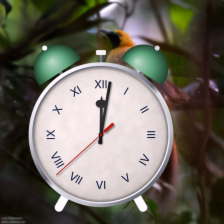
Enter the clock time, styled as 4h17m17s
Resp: 12h01m38s
